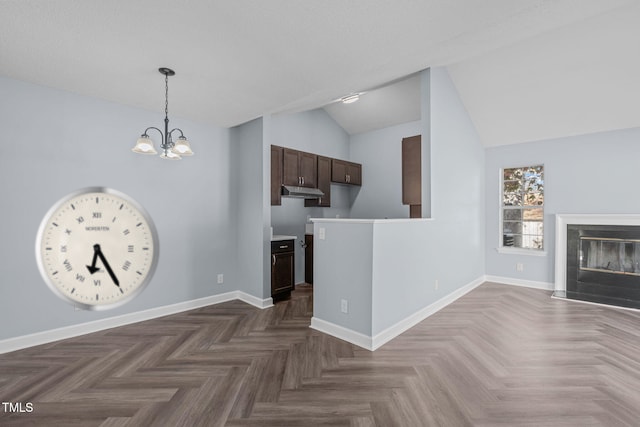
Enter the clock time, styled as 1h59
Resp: 6h25
